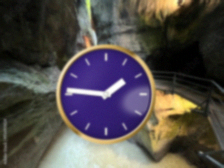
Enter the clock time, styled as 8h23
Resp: 1h46
